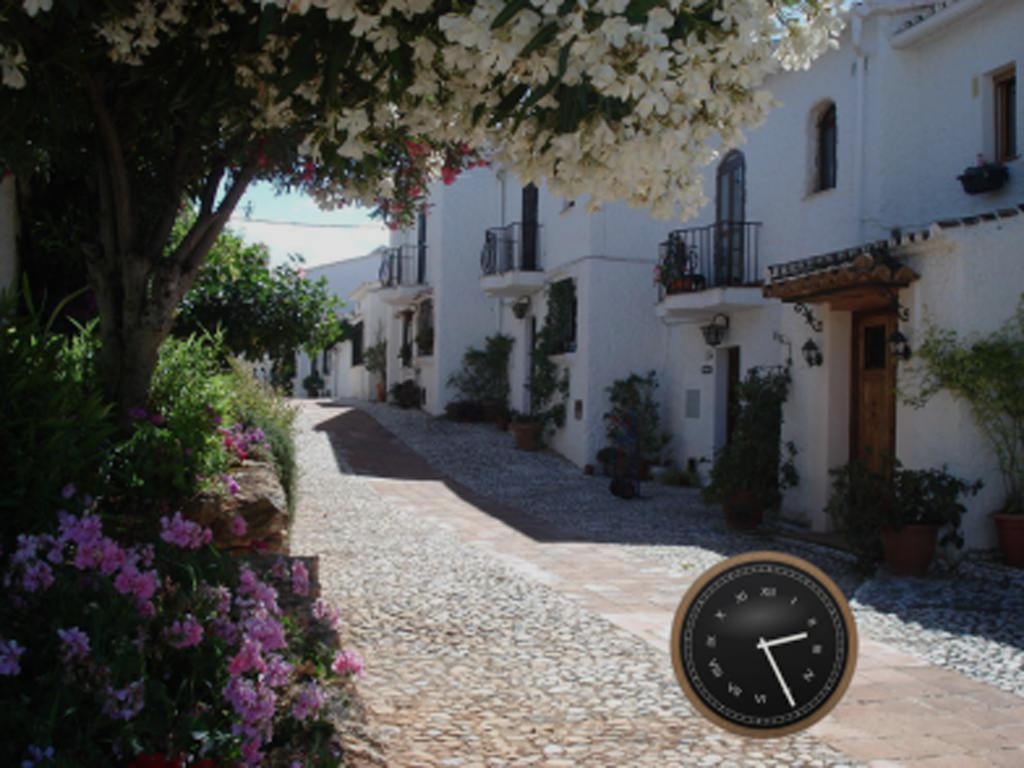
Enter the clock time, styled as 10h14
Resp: 2h25
